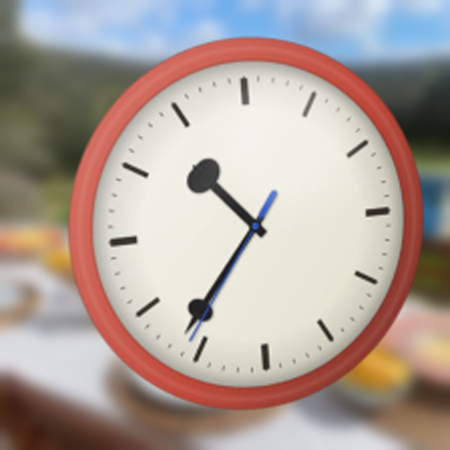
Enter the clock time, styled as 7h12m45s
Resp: 10h36m36s
